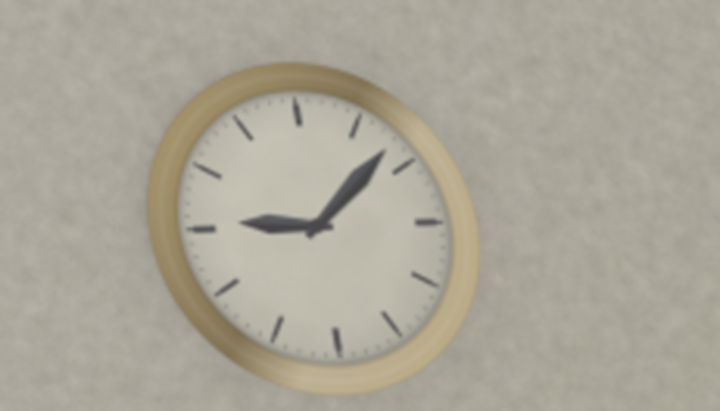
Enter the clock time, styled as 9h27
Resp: 9h08
